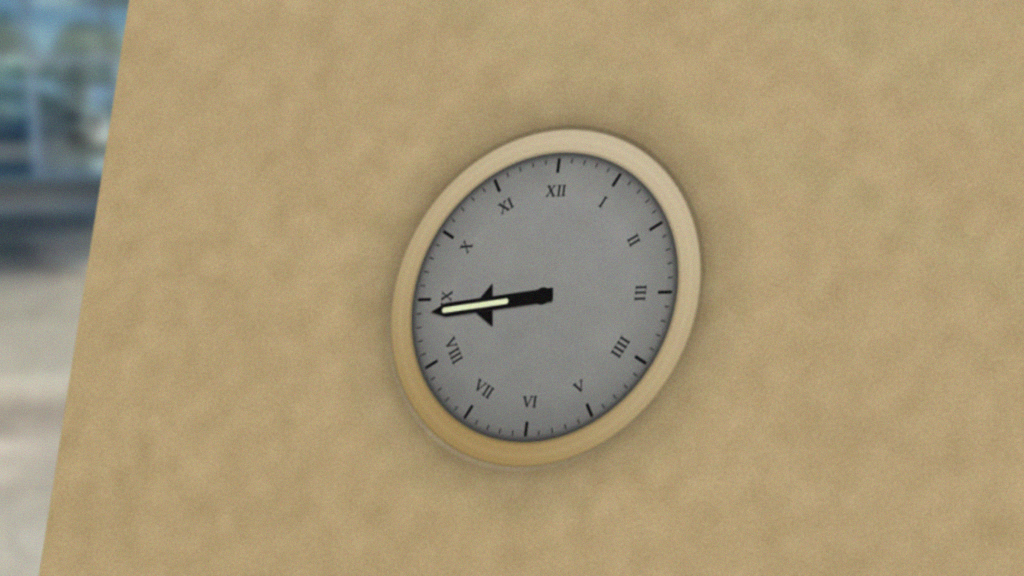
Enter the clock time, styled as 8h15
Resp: 8h44
